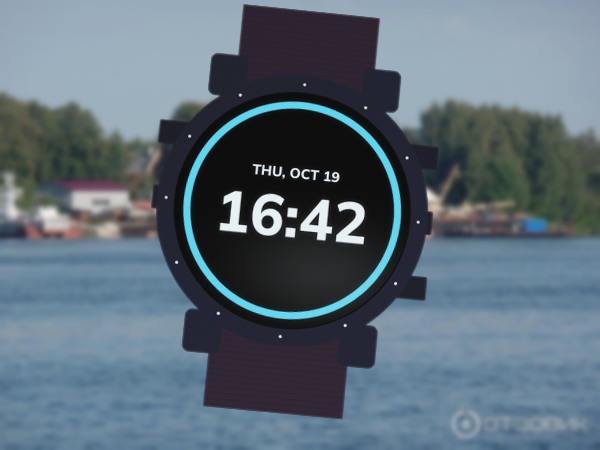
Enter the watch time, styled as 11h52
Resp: 16h42
